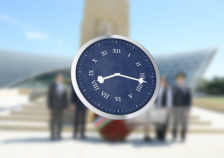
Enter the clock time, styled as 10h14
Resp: 8h17
